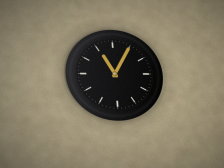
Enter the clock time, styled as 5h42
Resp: 11h05
